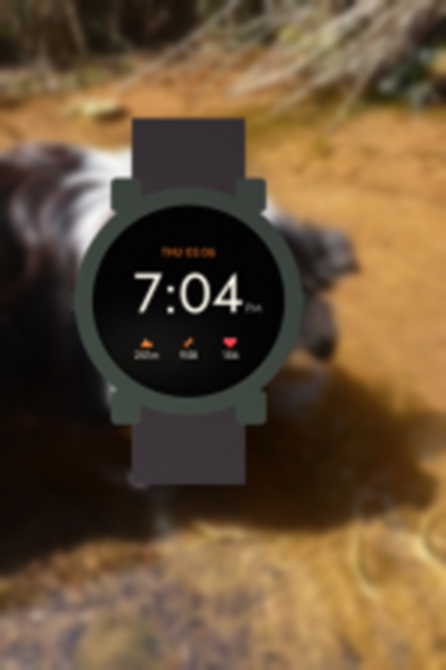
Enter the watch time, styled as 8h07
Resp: 7h04
